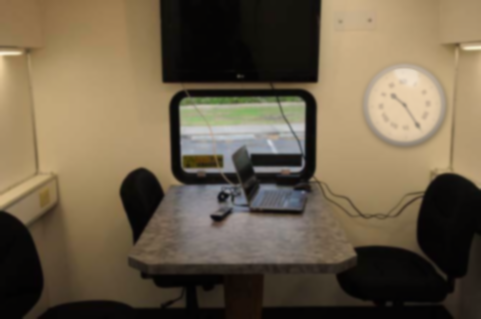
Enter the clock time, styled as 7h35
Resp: 10h25
